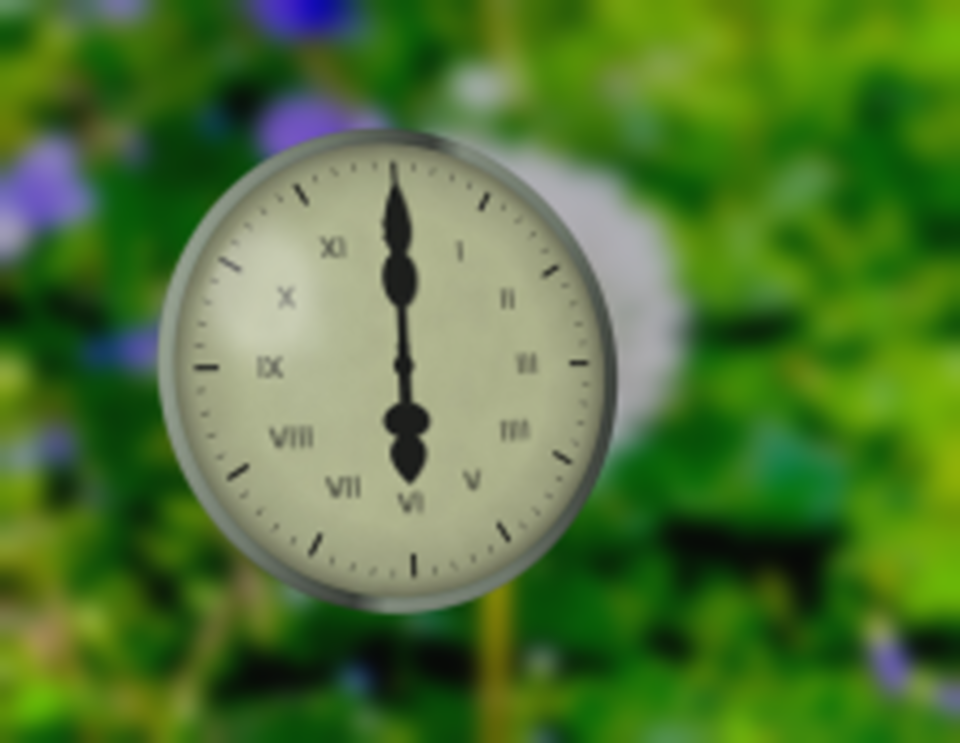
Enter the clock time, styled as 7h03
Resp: 6h00
